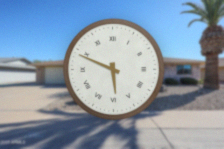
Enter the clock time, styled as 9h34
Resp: 5h49
